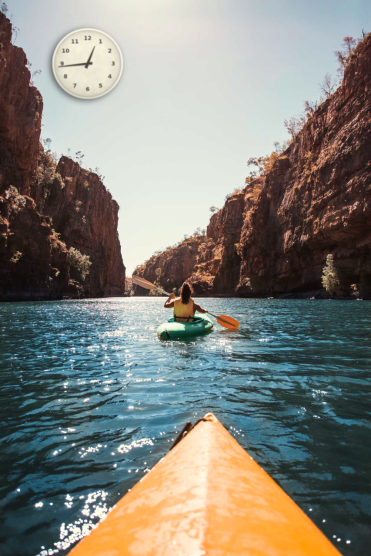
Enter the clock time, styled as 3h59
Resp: 12h44
